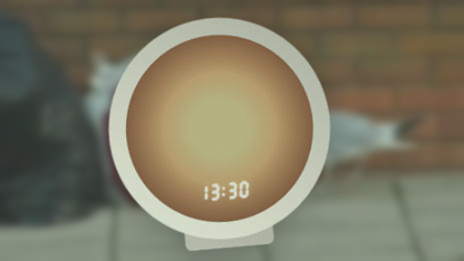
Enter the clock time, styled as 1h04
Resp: 13h30
